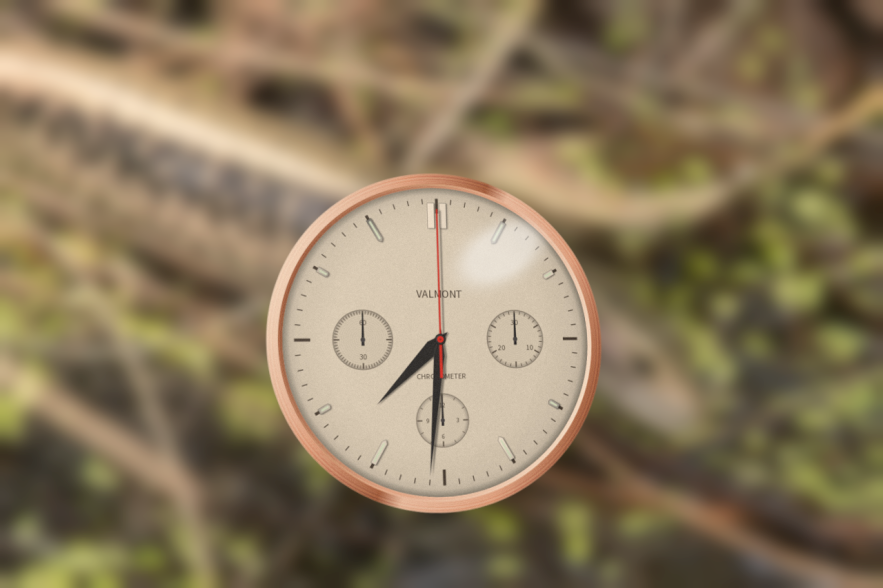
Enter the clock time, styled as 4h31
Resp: 7h31
